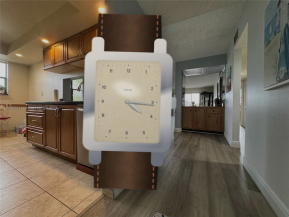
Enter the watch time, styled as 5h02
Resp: 4h16
